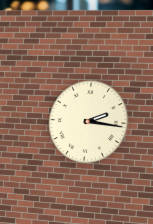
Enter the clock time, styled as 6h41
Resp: 2h16
